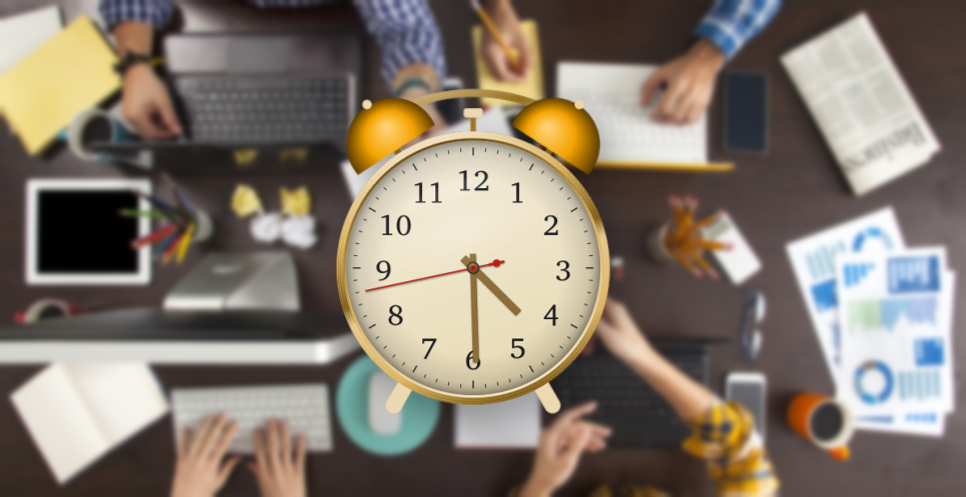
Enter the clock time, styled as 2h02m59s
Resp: 4h29m43s
